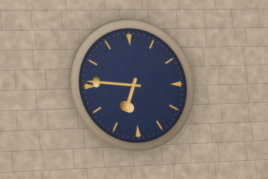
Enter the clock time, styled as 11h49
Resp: 6h46
